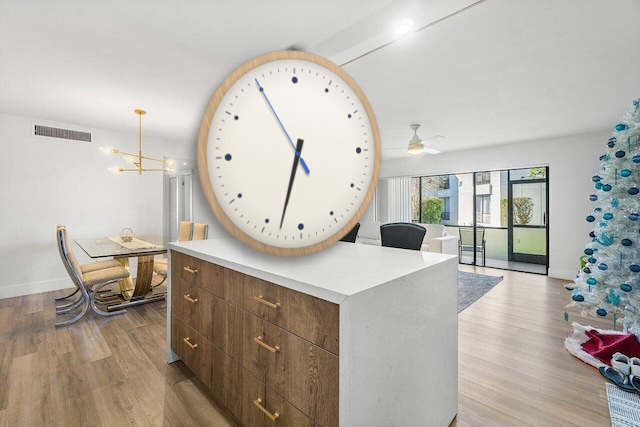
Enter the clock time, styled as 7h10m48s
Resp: 6h32m55s
